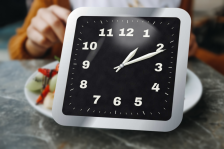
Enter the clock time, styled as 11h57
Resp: 1h11
